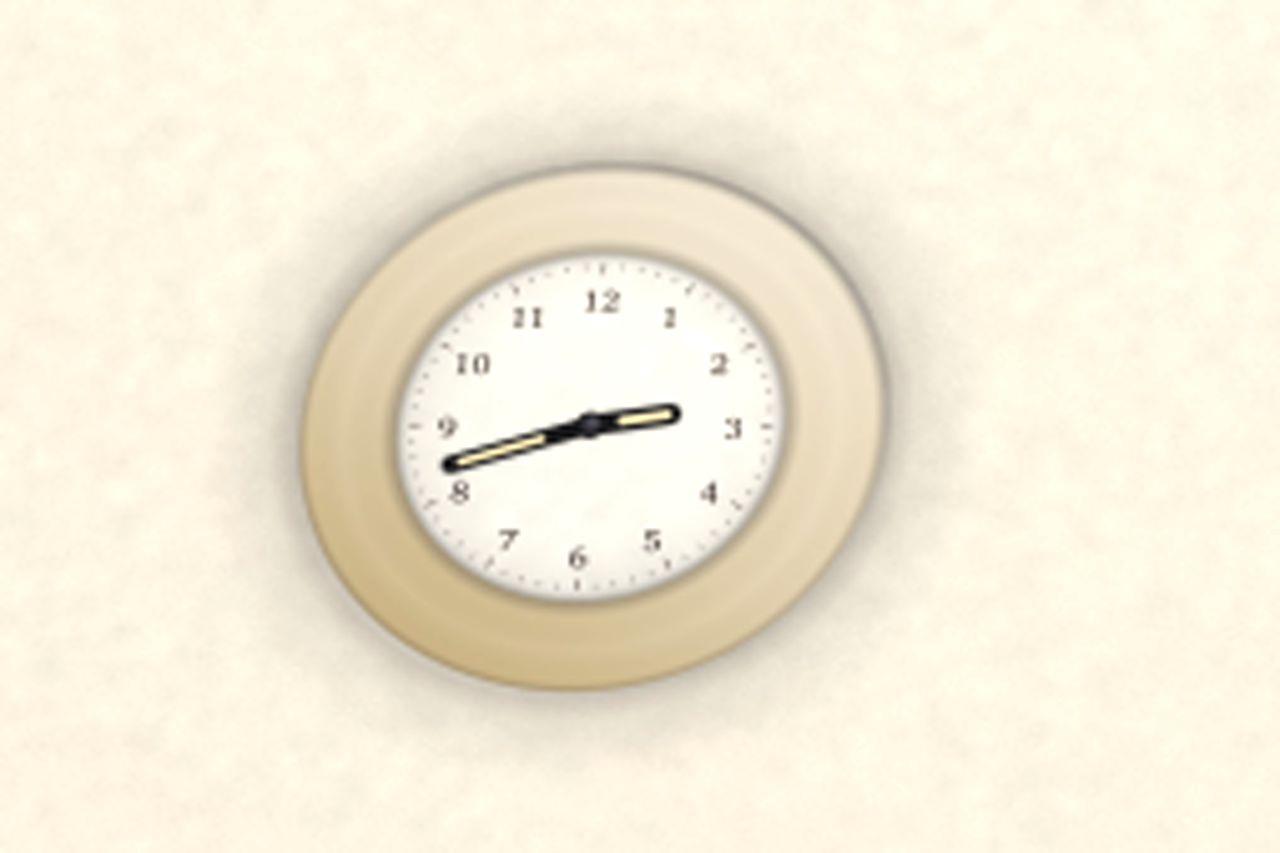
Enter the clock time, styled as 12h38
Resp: 2h42
